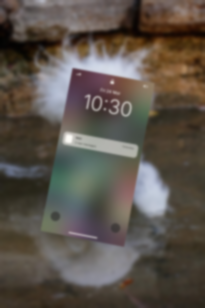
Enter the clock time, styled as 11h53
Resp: 10h30
